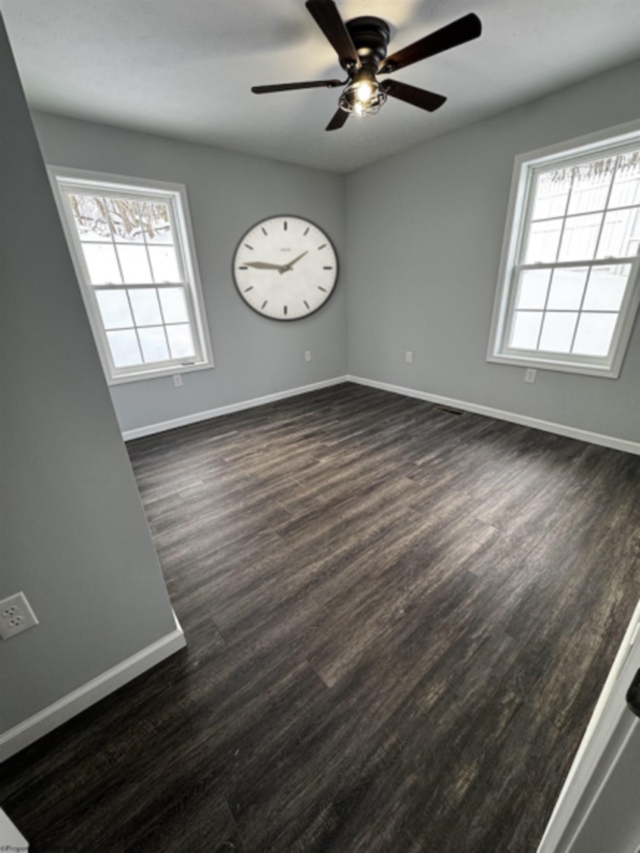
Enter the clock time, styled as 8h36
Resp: 1h46
